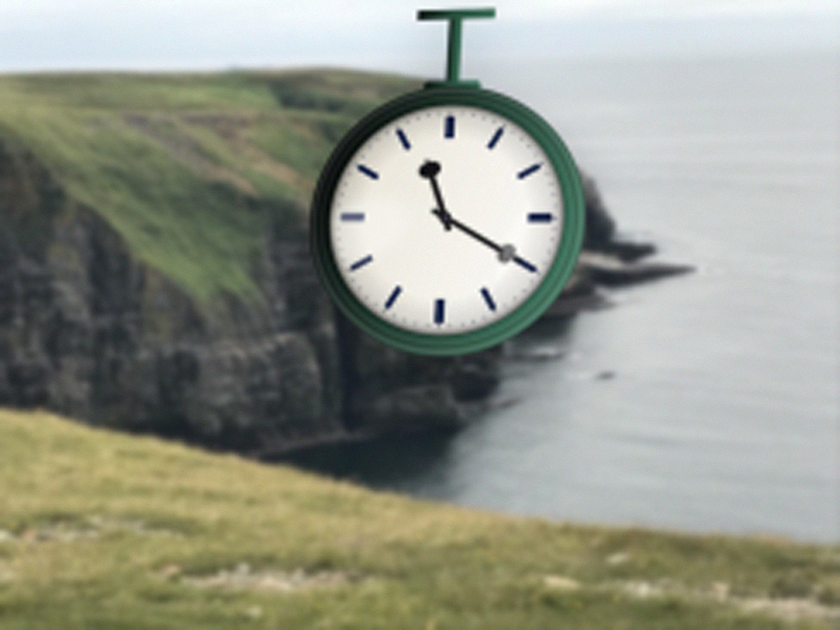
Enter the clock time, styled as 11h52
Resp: 11h20
